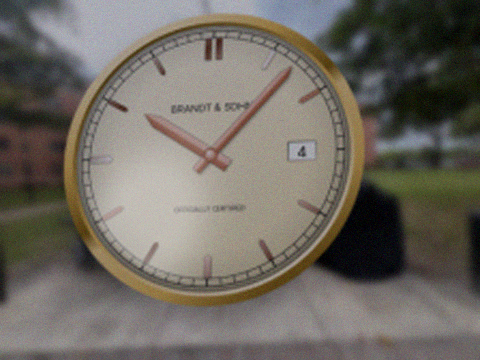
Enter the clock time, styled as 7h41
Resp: 10h07
